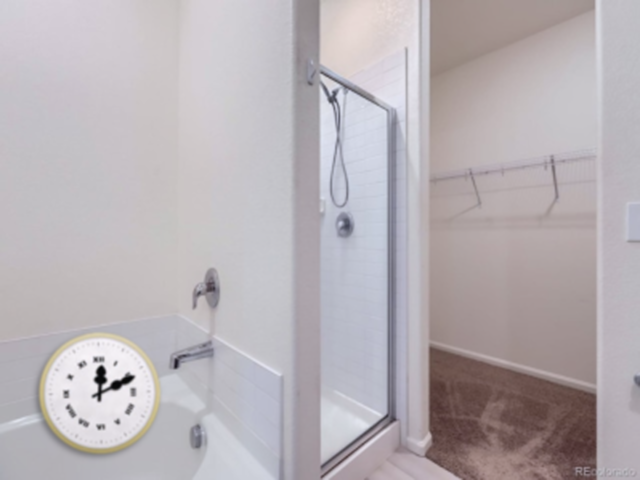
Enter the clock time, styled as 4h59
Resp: 12h11
